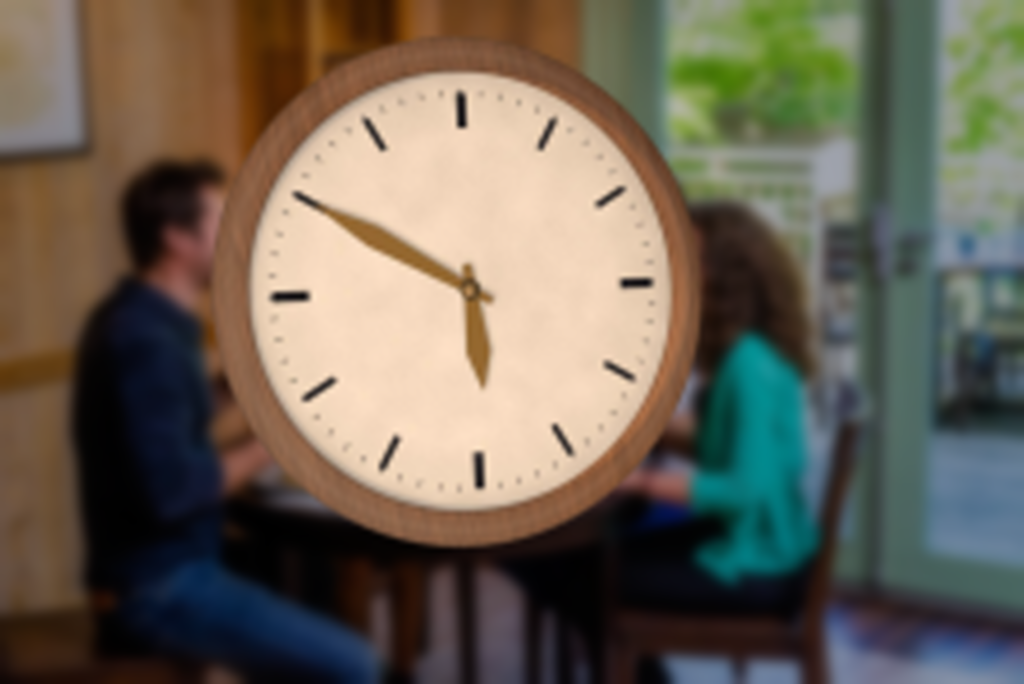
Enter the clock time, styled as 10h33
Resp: 5h50
